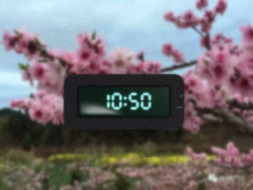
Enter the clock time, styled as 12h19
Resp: 10h50
